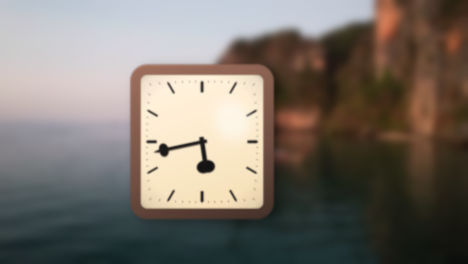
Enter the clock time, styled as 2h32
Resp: 5h43
